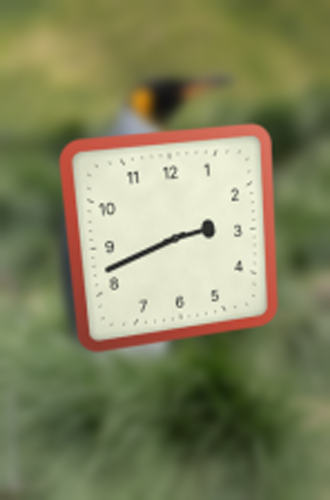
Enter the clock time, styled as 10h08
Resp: 2h42
